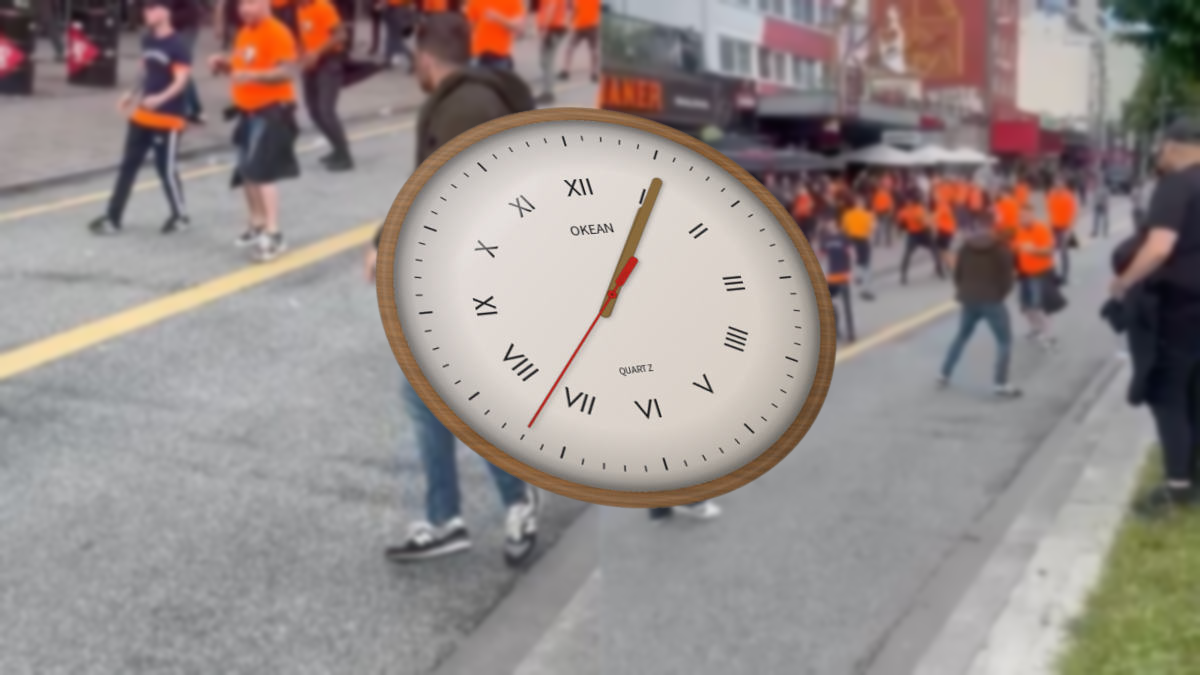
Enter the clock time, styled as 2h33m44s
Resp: 1h05m37s
